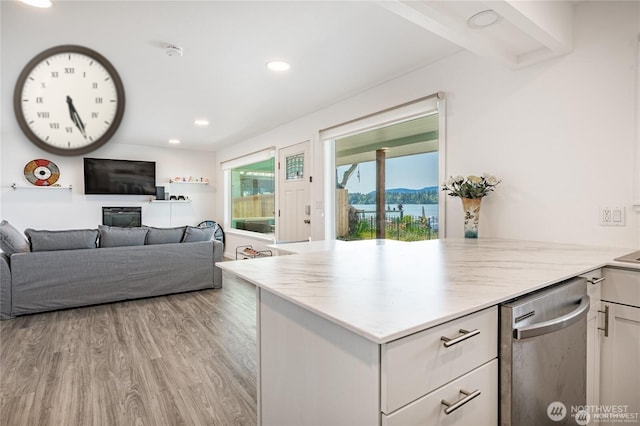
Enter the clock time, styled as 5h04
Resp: 5h26
